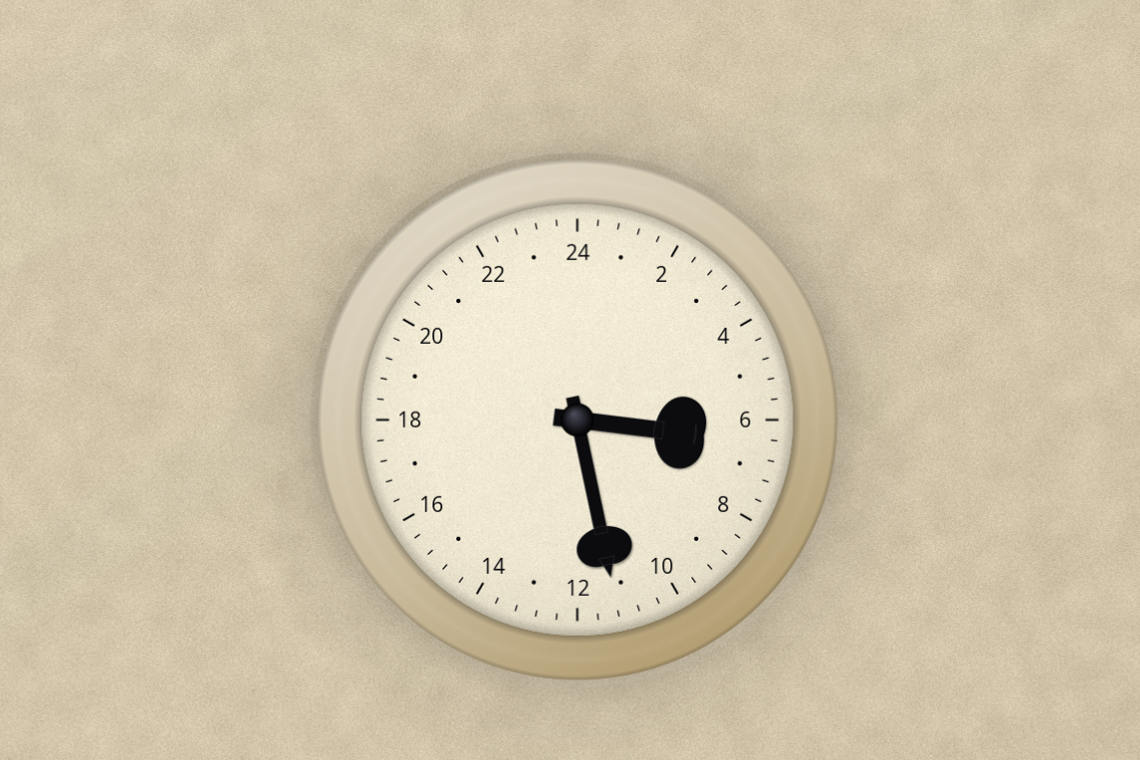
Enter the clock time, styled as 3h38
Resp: 6h28
